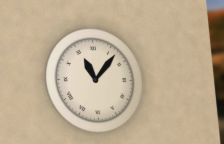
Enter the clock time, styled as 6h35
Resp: 11h07
